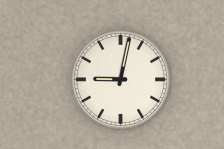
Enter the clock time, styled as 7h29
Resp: 9h02
